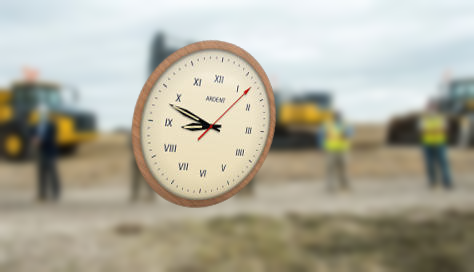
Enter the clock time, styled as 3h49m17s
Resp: 8h48m07s
